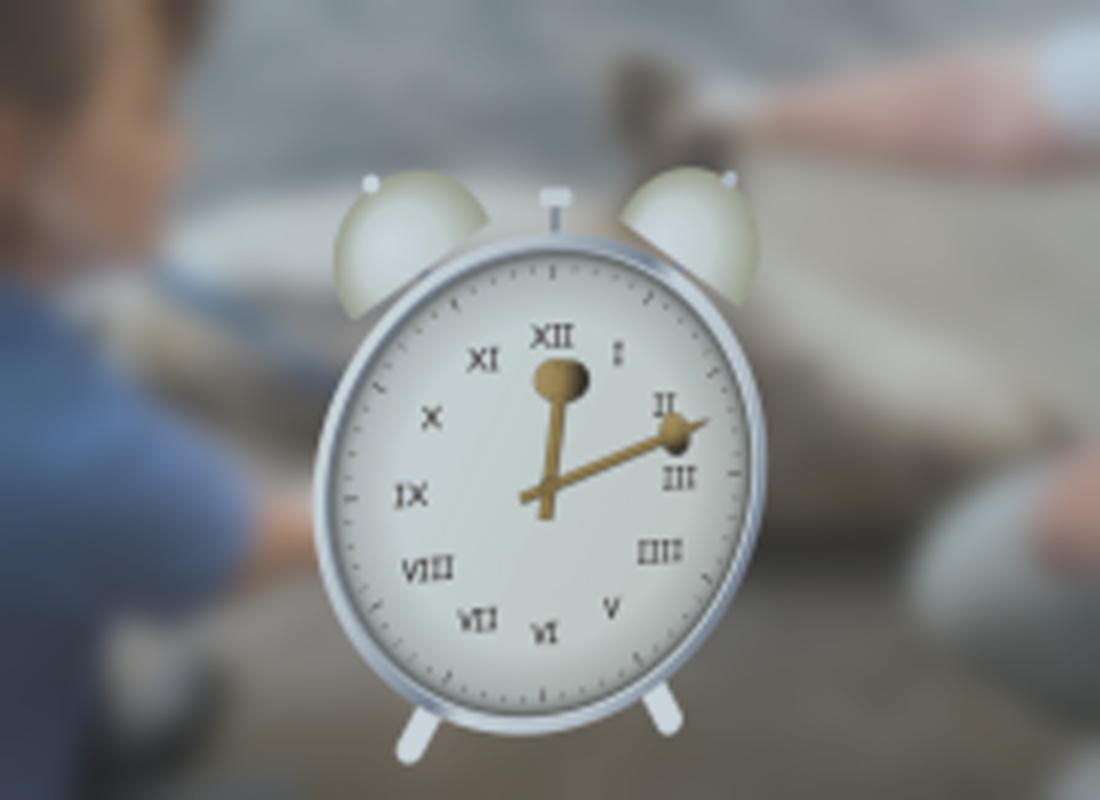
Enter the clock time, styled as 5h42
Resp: 12h12
